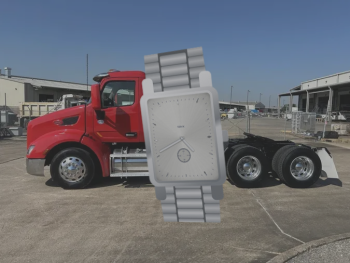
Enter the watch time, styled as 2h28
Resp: 4h41
